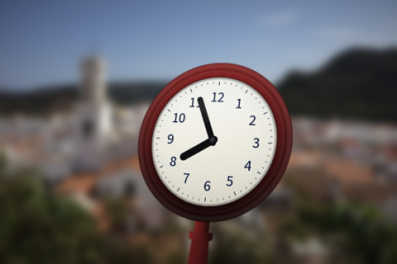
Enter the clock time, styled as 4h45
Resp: 7h56
